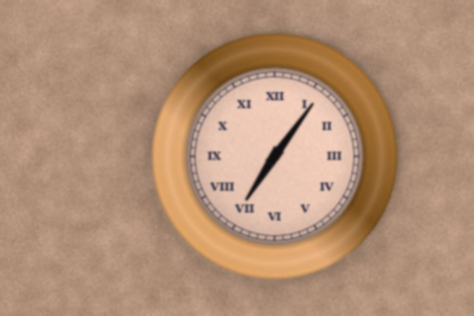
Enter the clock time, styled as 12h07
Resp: 7h06
